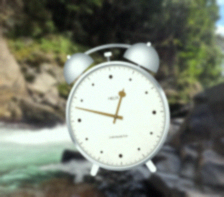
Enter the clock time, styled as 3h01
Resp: 12h48
